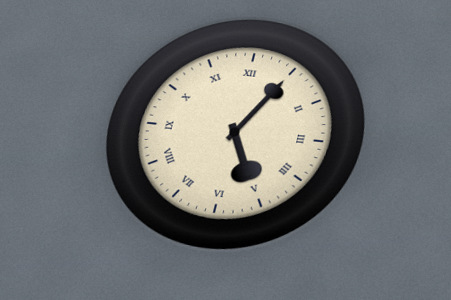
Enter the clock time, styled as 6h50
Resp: 5h05
